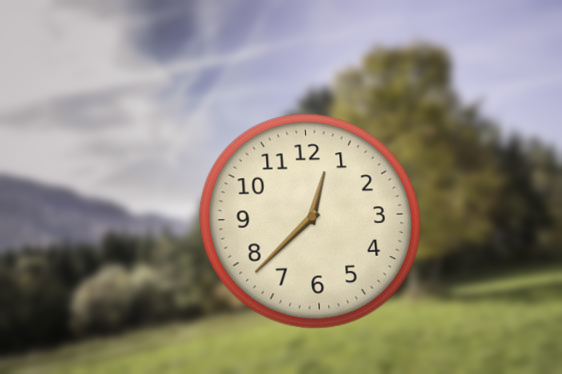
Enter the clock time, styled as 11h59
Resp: 12h38
